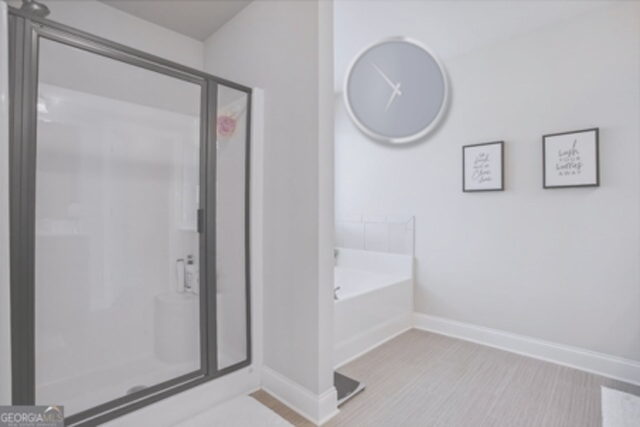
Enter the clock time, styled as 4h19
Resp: 6h53
